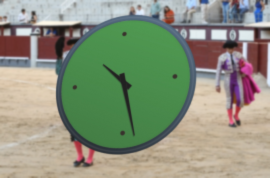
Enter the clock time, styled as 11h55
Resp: 10h28
